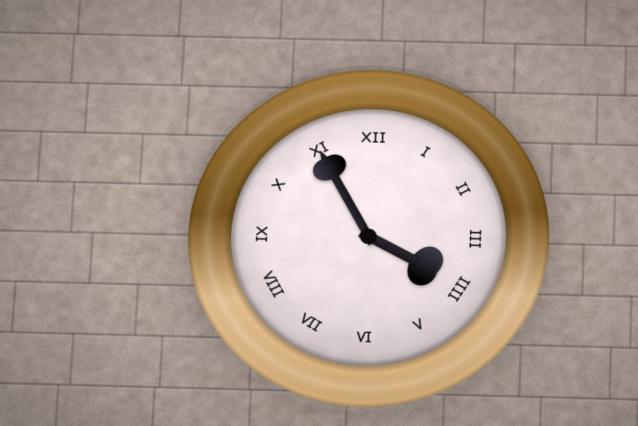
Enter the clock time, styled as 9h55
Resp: 3h55
